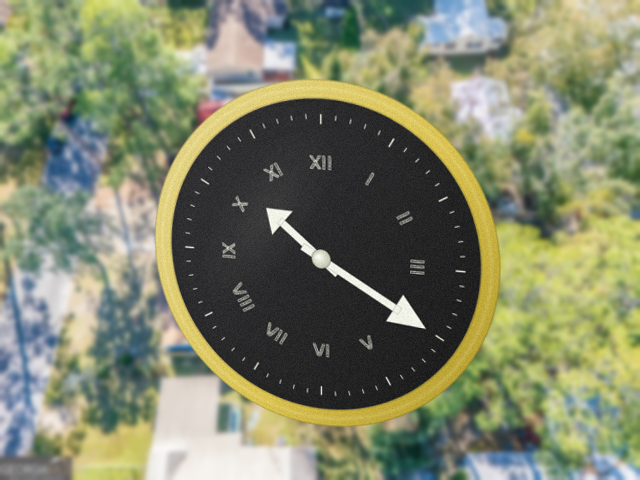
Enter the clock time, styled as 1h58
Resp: 10h20
